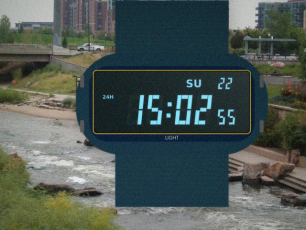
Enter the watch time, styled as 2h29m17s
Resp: 15h02m55s
